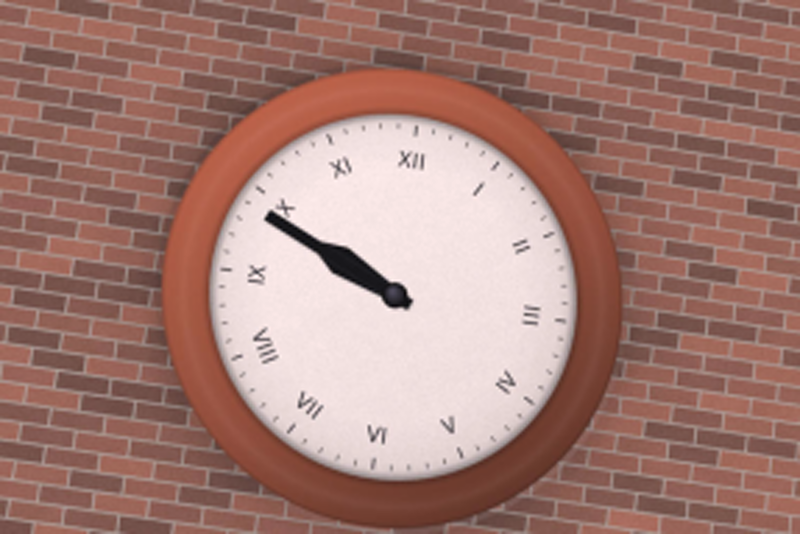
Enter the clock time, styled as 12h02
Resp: 9h49
